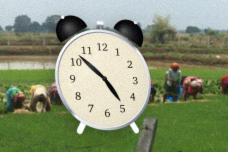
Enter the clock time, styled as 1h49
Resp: 4h52
